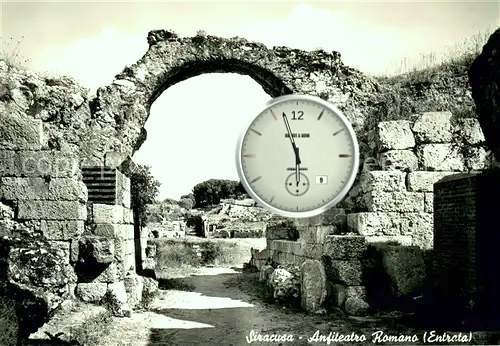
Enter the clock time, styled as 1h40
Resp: 5h57
